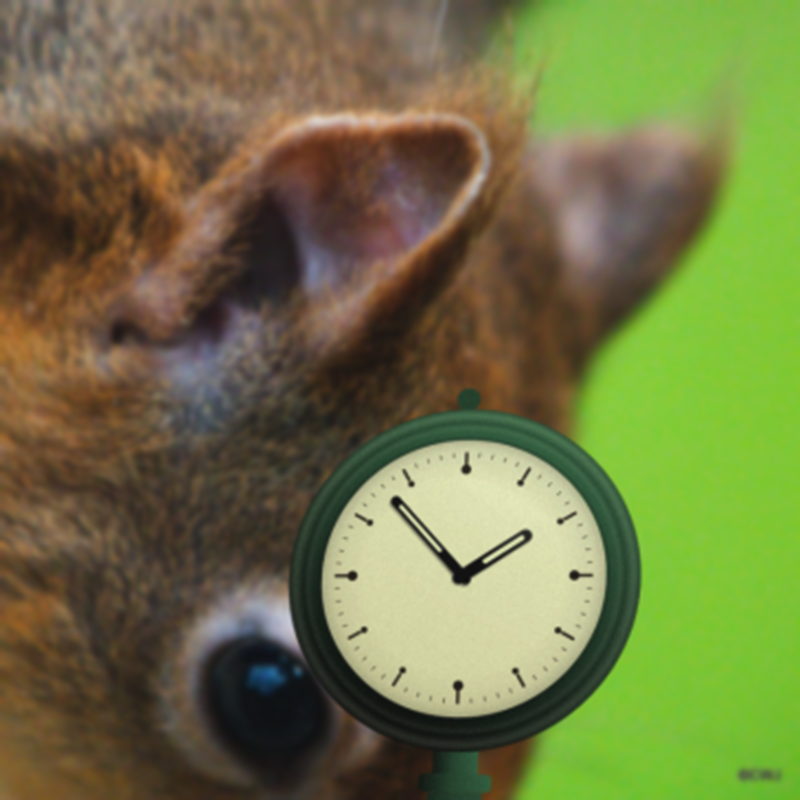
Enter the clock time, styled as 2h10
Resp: 1h53
